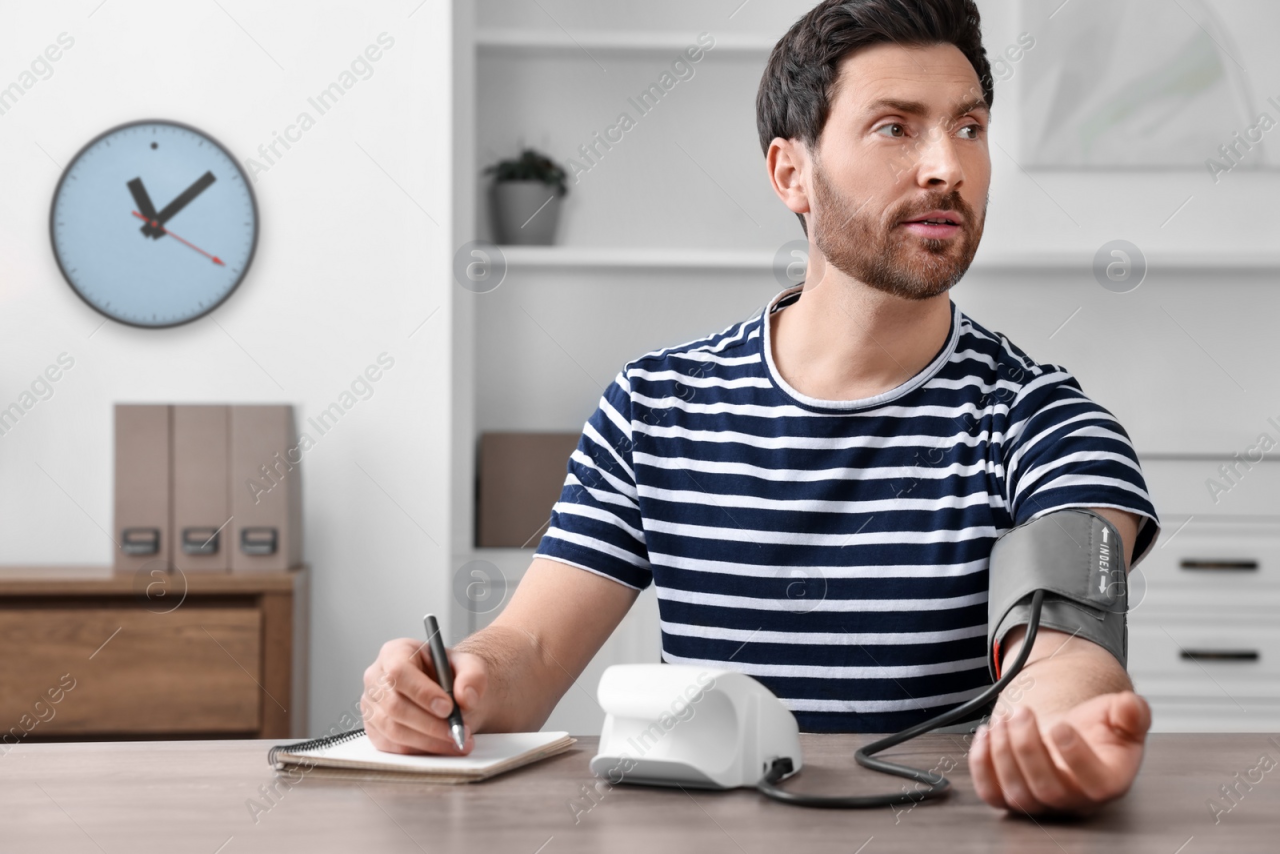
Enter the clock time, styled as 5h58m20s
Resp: 11h08m20s
